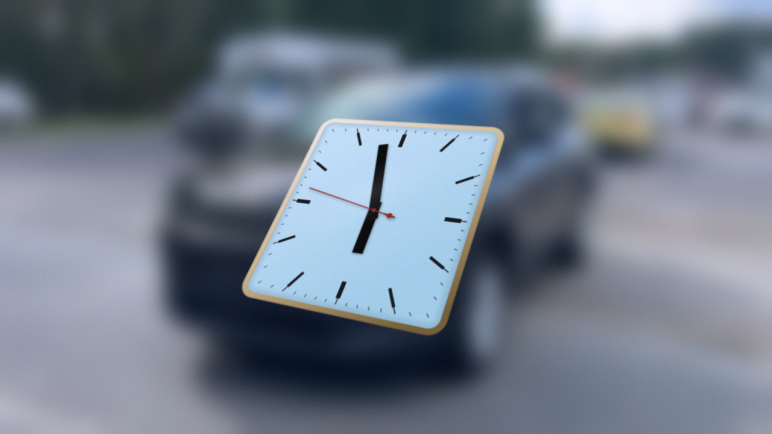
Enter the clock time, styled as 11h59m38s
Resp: 5h57m47s
